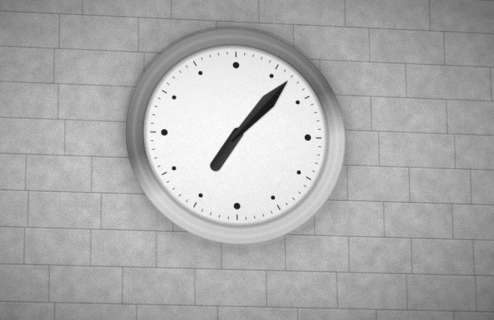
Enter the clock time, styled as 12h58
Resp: 7h07
